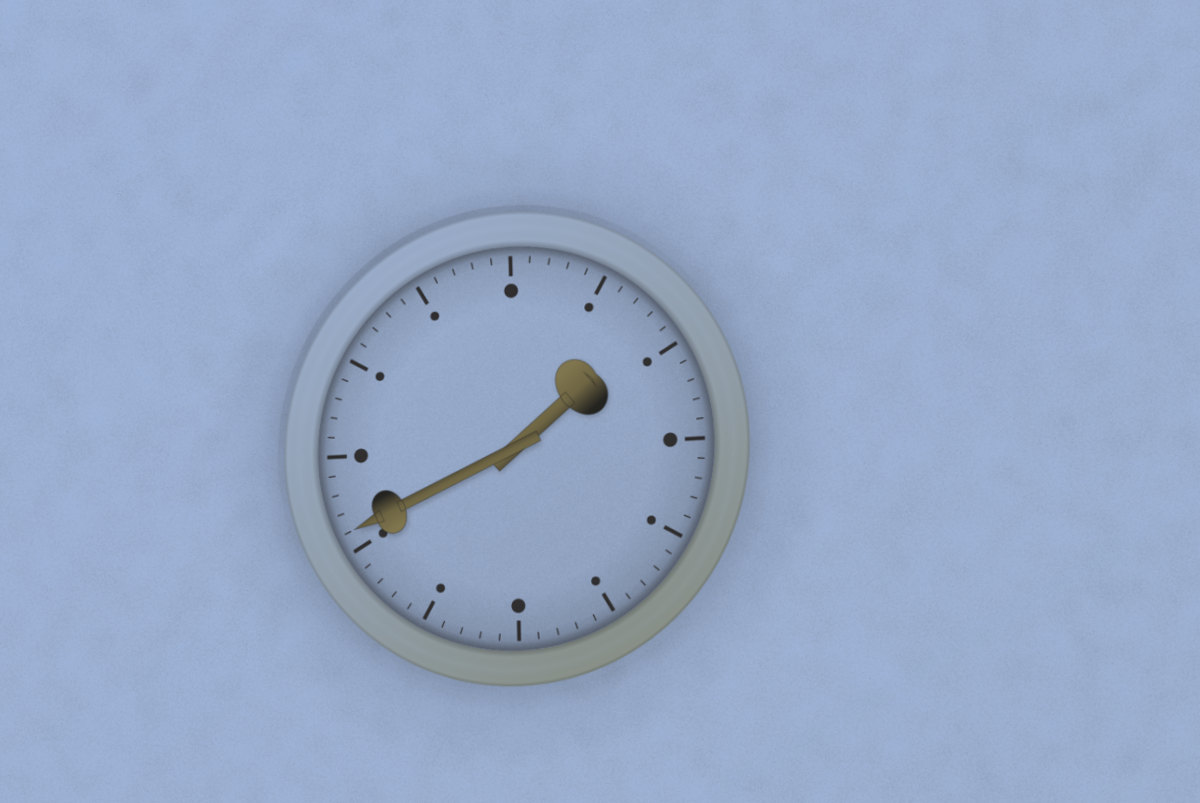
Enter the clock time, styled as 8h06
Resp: 1h41
